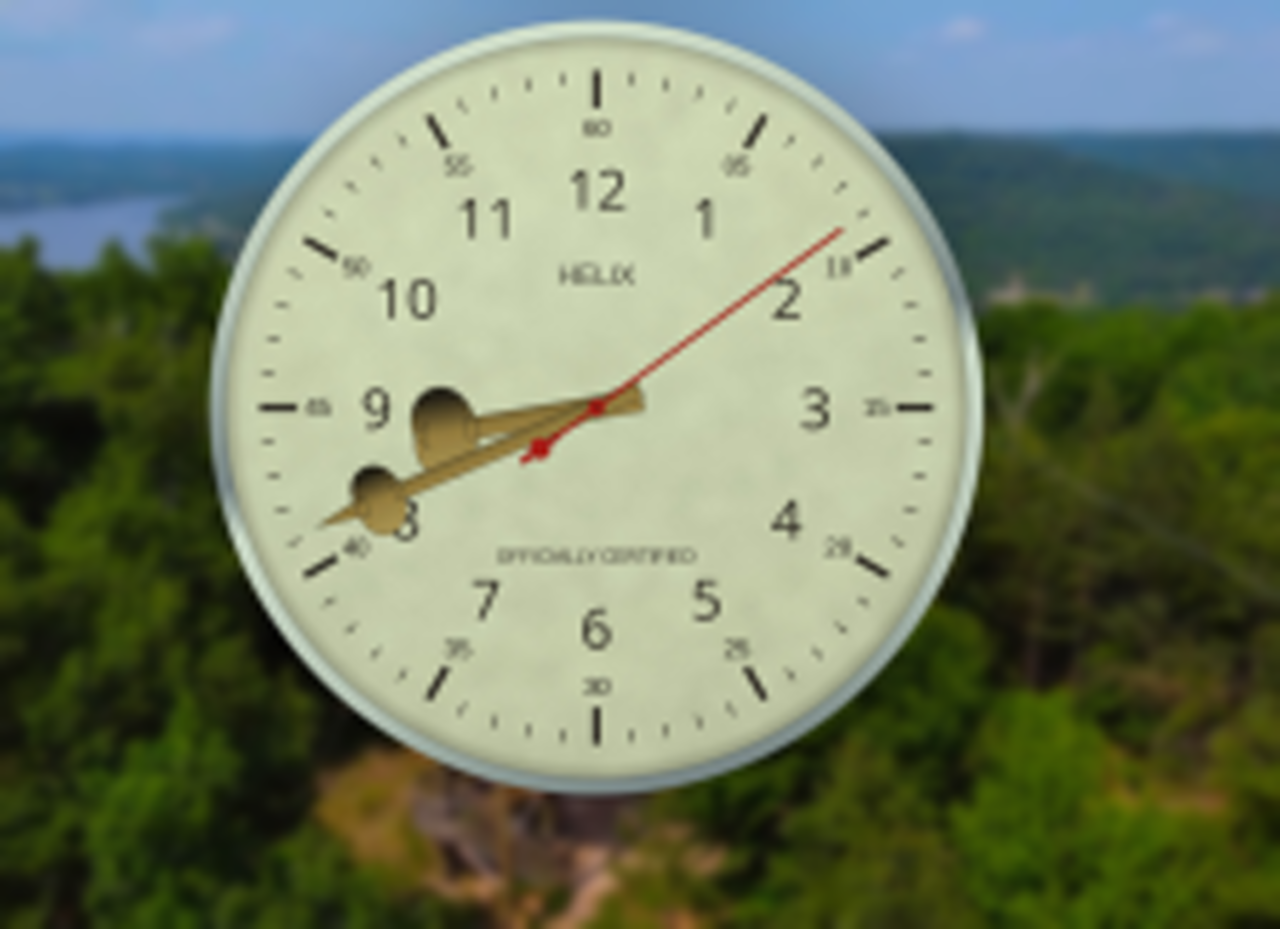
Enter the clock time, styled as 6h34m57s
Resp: 8h41m09s
